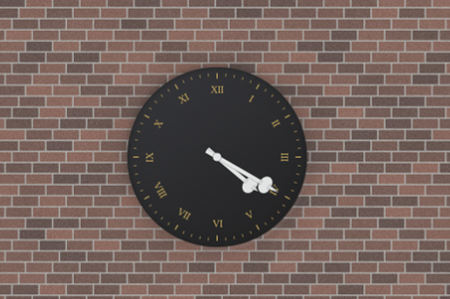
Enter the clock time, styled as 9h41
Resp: 4h20
